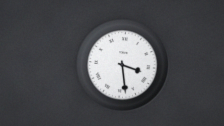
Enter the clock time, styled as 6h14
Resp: 3h28
